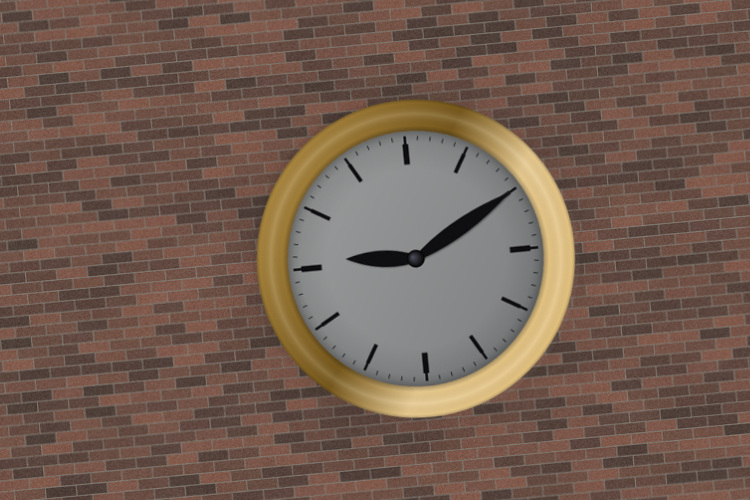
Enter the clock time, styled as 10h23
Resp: 9h10
